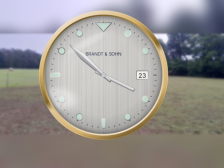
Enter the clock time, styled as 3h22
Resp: 3h52
